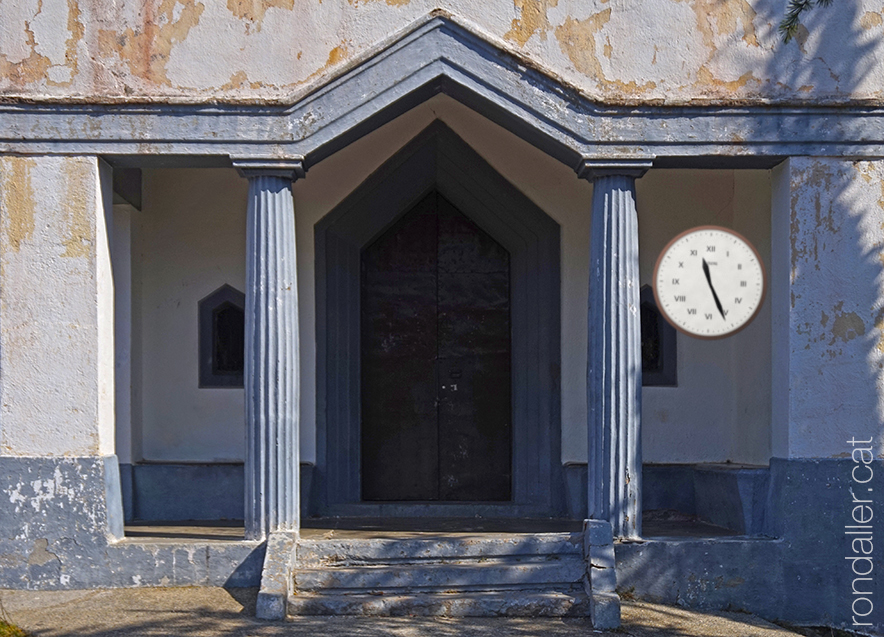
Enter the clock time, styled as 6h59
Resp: 11h26
